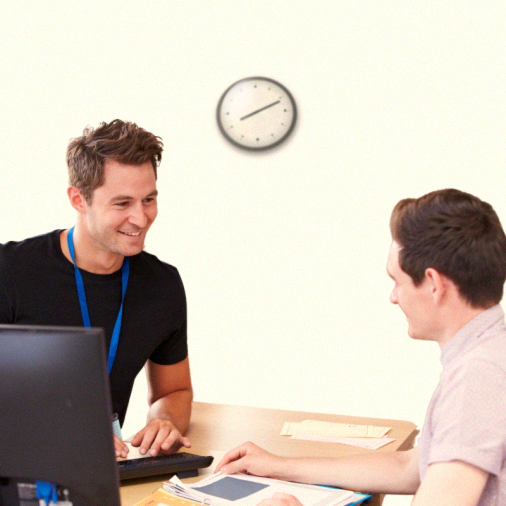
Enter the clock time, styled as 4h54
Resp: 8h11
